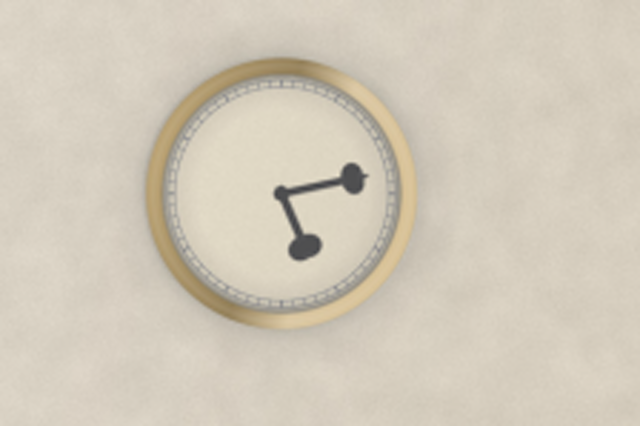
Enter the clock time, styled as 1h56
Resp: 5h13
